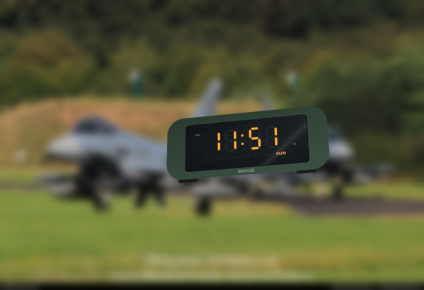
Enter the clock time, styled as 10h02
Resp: 11h51
